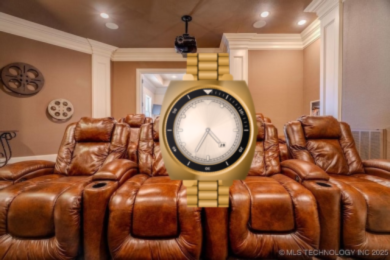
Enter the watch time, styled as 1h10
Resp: 4h35
